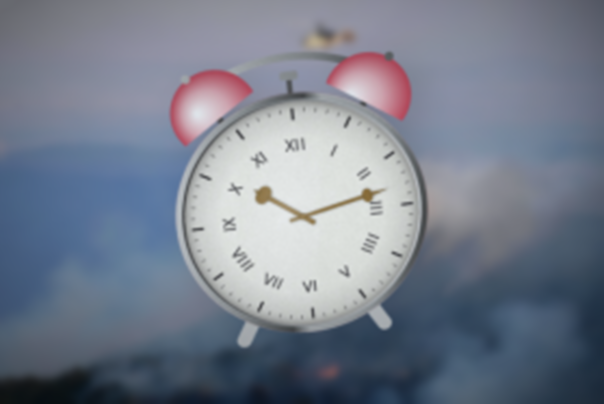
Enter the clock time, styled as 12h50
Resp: 10h13
